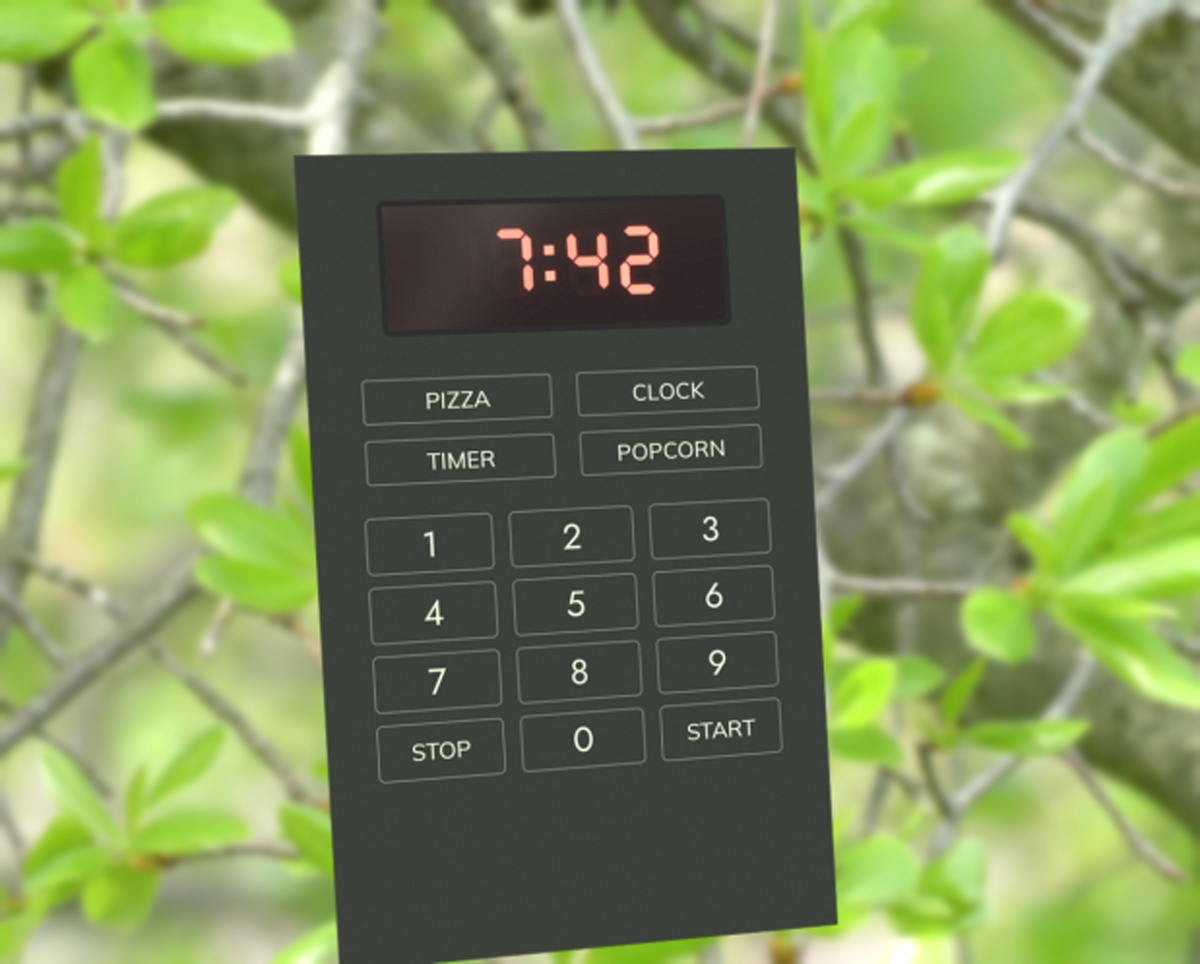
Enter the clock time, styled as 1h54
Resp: 7h42
